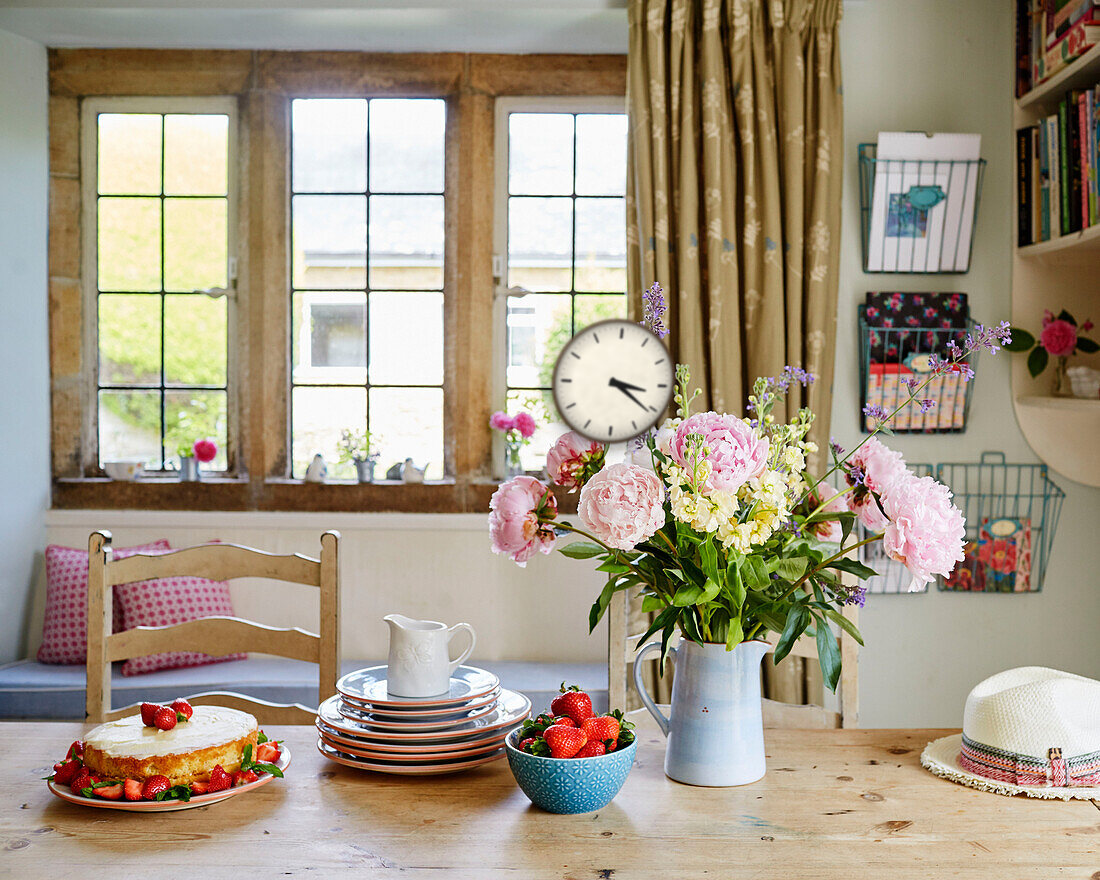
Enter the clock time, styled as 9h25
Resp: 3h21
